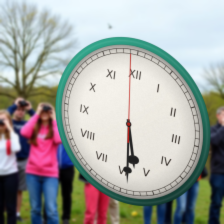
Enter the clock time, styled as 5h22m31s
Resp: 5h28m59s
